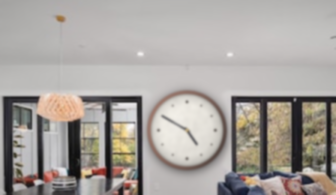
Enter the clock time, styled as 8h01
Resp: 4h50
